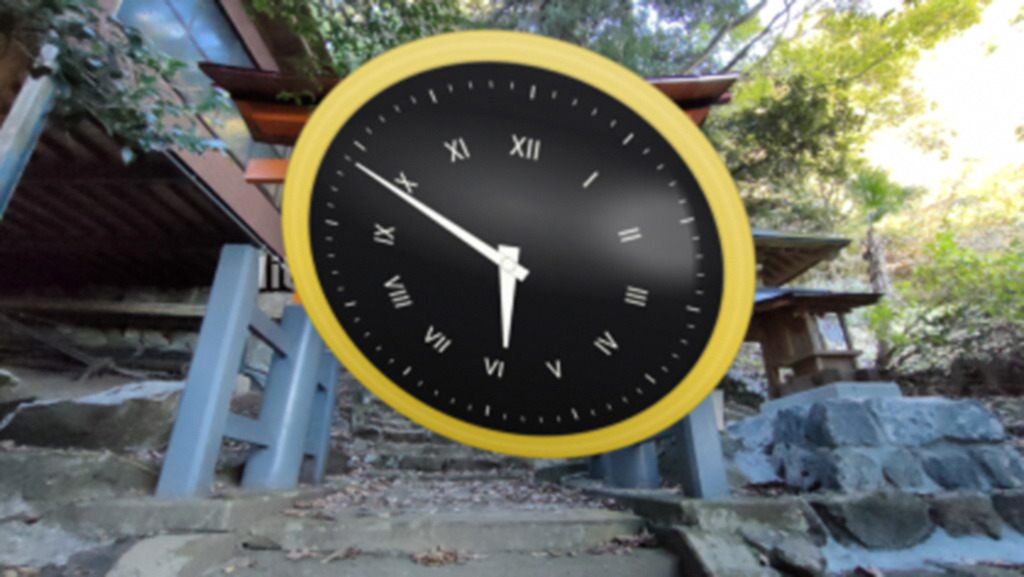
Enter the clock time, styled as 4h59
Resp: 5h49
